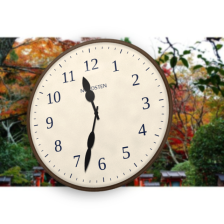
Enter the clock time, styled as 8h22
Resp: 11h33
